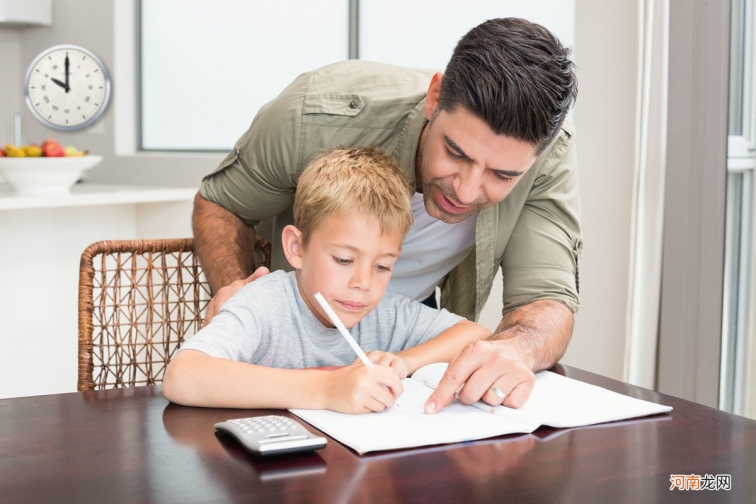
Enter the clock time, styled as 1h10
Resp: 10h00
